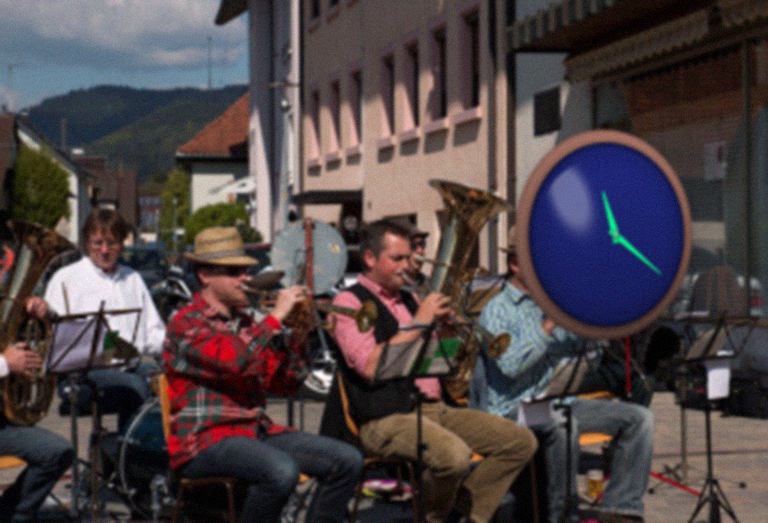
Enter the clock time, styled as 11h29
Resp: 11h21
